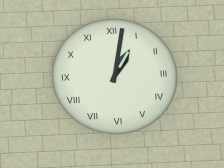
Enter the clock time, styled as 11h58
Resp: 1h02
